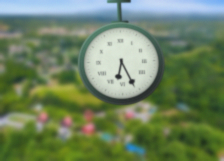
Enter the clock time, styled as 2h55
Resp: 6h26
